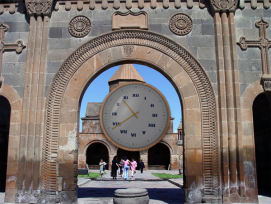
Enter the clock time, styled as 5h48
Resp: 10h39
